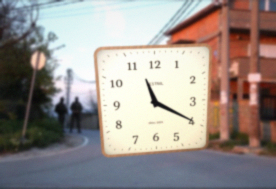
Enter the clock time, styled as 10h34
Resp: 11h20
